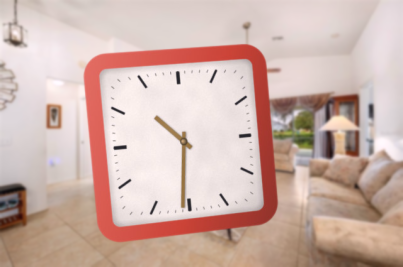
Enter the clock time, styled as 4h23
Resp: 10h31
